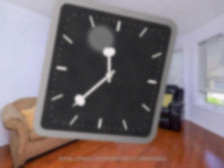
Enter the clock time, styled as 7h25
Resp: 11h37
